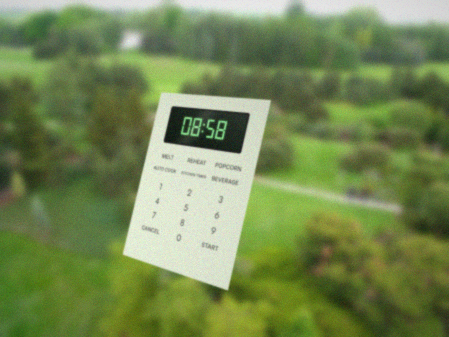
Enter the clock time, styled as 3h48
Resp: 8h58
